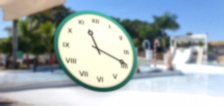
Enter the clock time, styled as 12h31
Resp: 11h19
